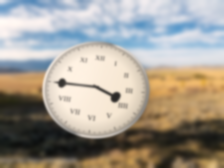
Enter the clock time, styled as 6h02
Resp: 3h45
